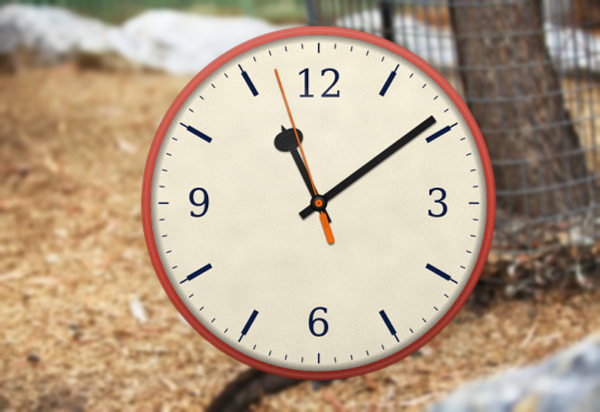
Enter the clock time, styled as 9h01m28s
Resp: 11h08m57s
